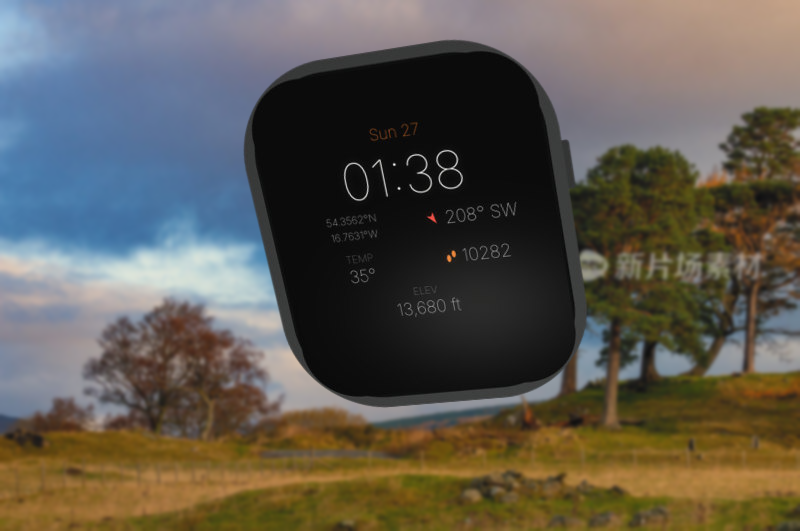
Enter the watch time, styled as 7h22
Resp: 1h38
